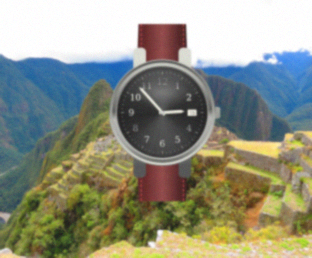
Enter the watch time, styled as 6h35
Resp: 2h53
